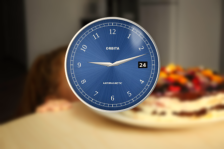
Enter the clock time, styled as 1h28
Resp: 9h12
